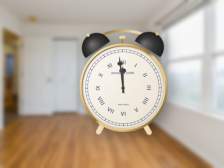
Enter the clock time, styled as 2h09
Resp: 11h59
